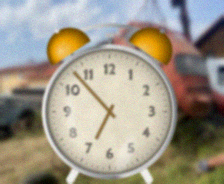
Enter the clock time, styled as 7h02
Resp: 6h53
